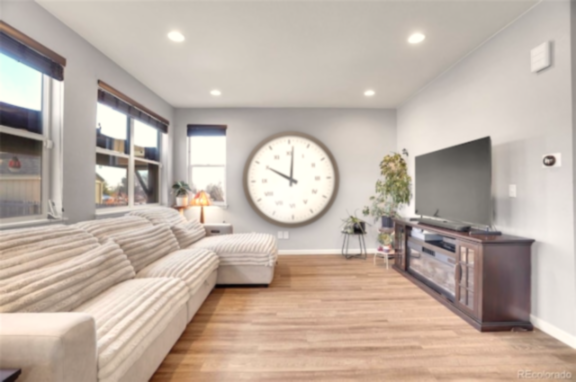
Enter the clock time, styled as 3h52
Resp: 10h01
